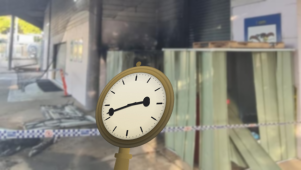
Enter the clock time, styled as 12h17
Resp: 2h42
